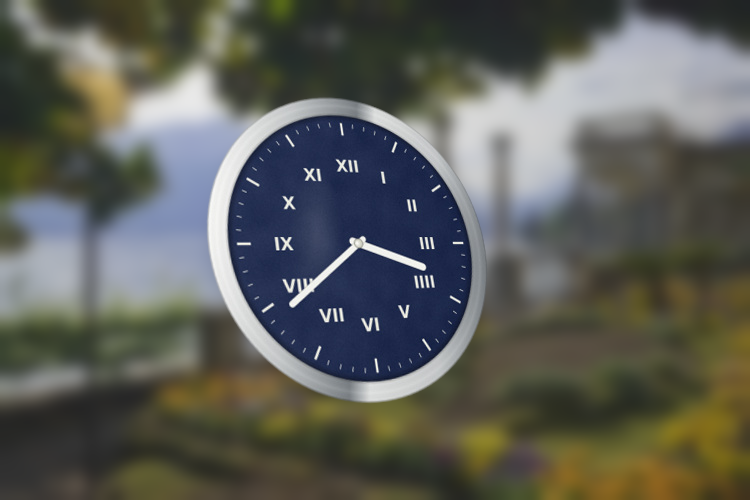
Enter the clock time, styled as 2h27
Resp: 3h39
